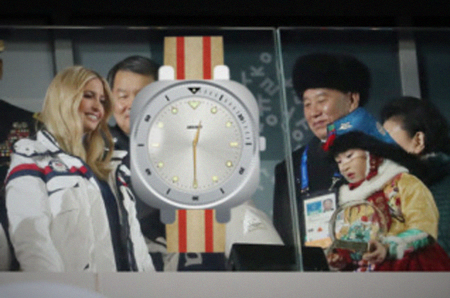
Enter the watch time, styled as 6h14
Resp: 12h30
